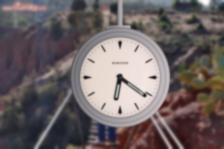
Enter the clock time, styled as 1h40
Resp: 6h21
